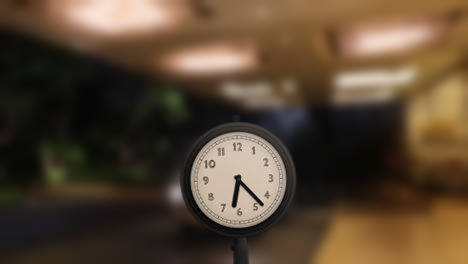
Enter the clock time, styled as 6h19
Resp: 6h23
